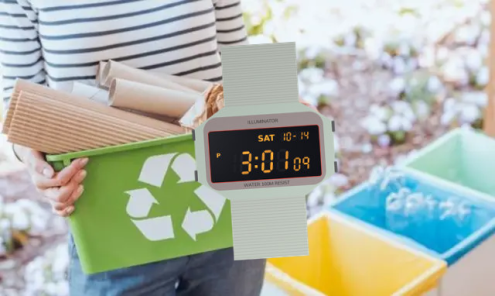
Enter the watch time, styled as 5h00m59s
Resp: 3h01m09s
